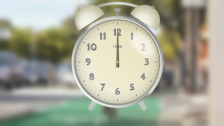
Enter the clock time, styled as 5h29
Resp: 12h00
